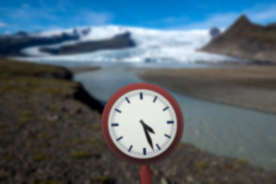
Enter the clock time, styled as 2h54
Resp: 4h27
